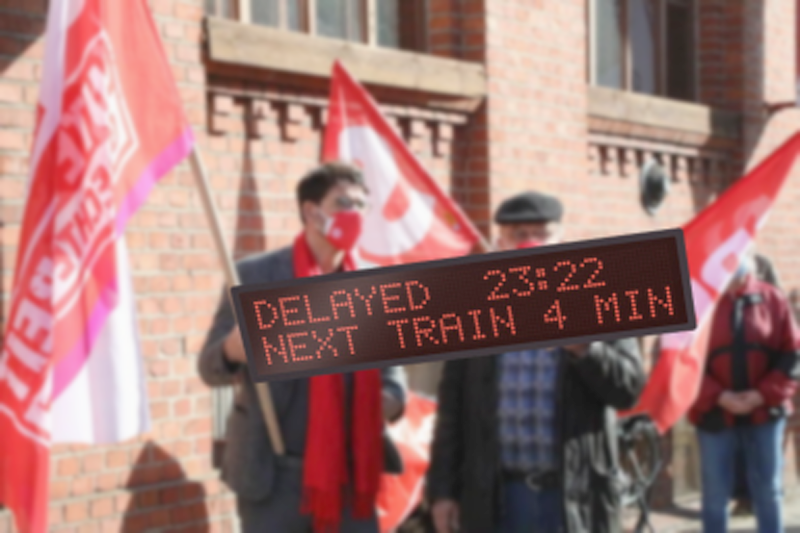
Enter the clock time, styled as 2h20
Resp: 23h22
